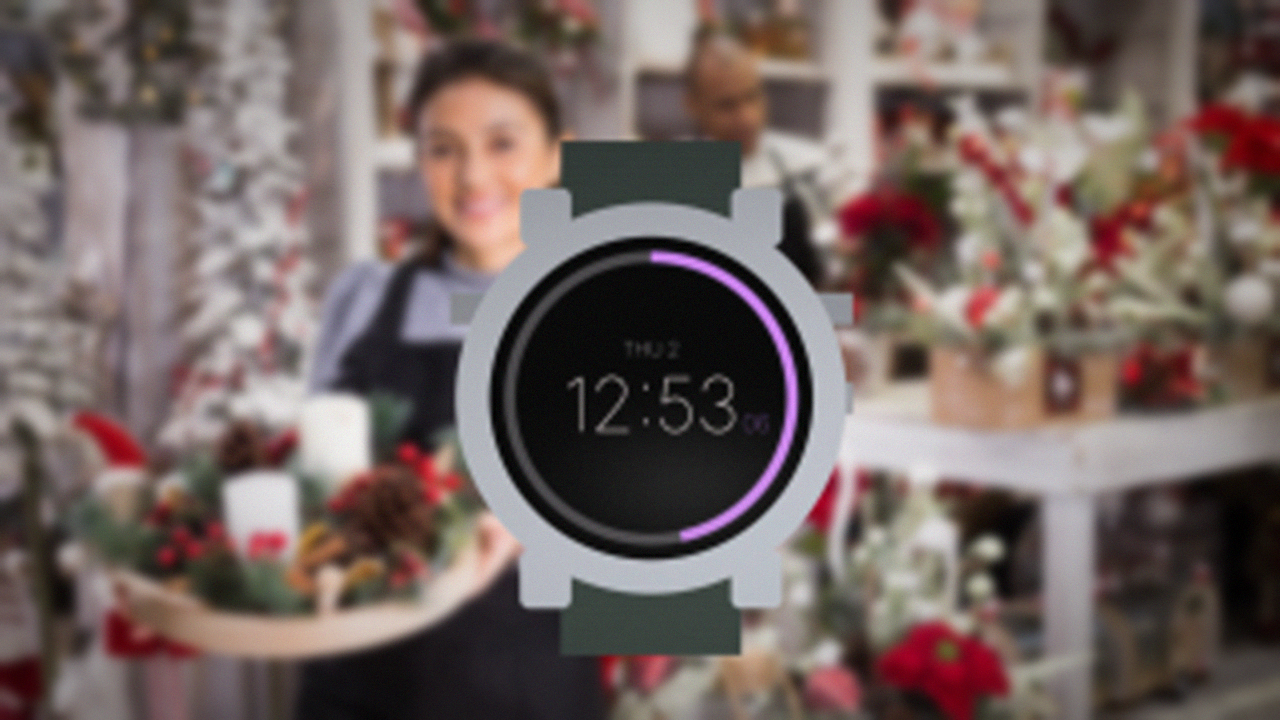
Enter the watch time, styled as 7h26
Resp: 12h53
